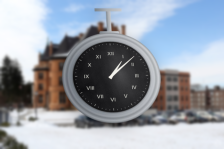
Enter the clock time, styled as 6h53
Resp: 1h08
